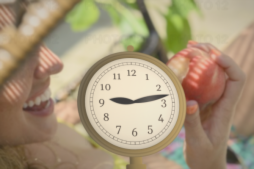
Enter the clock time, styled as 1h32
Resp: 9h13
